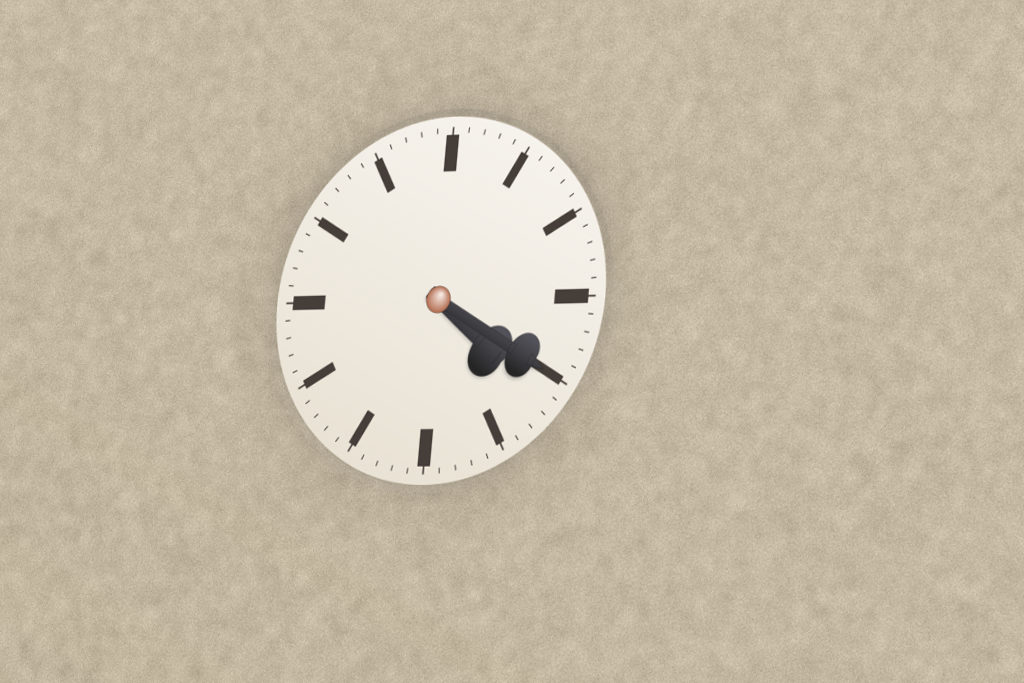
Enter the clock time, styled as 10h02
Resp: 4h20
